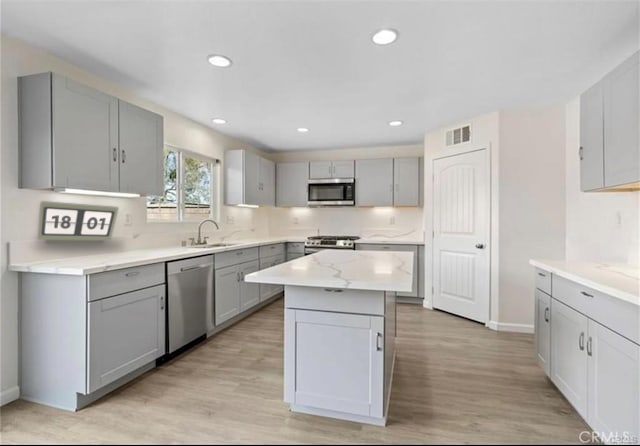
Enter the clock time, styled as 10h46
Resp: 18h01
